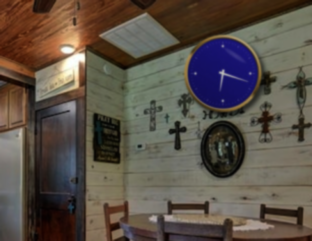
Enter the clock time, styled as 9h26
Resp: 6h18
